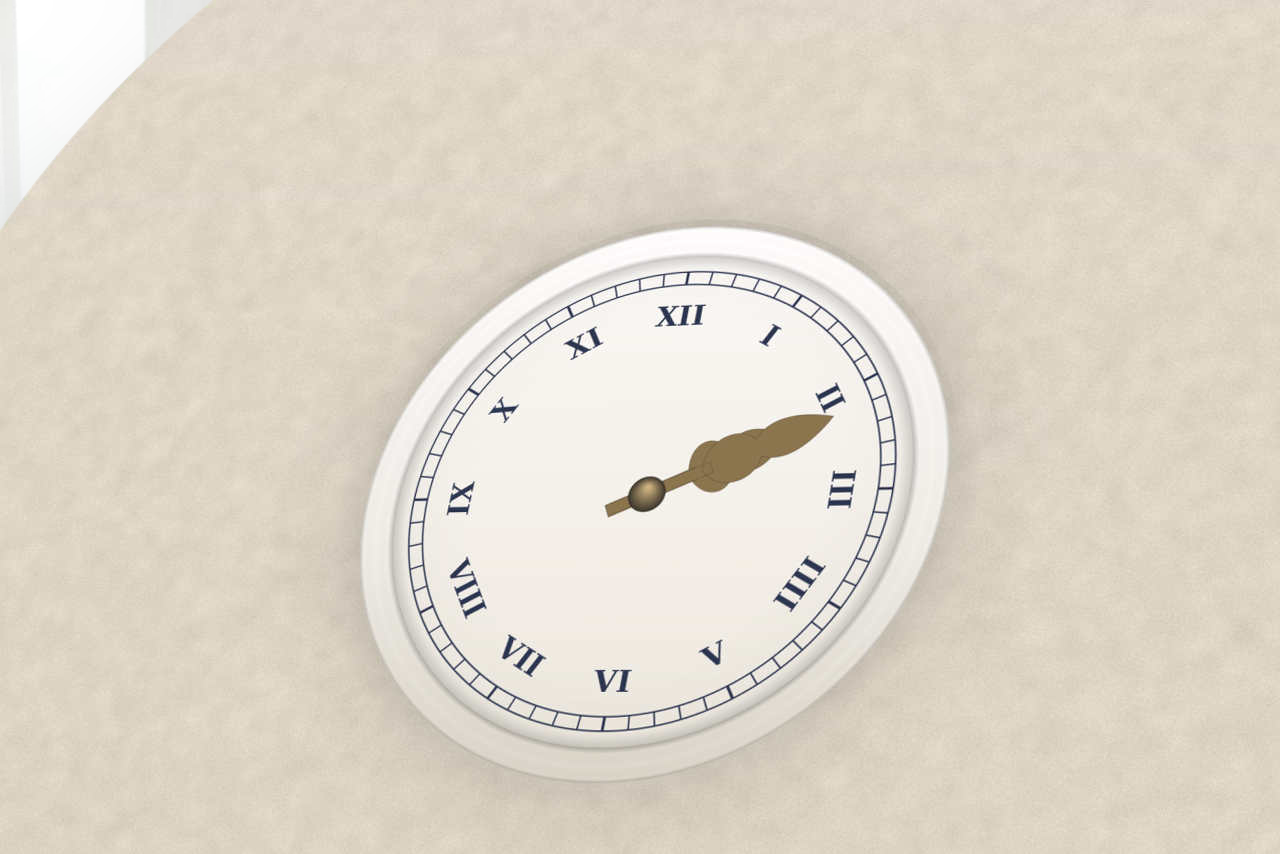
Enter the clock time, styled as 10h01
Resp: 2h11
